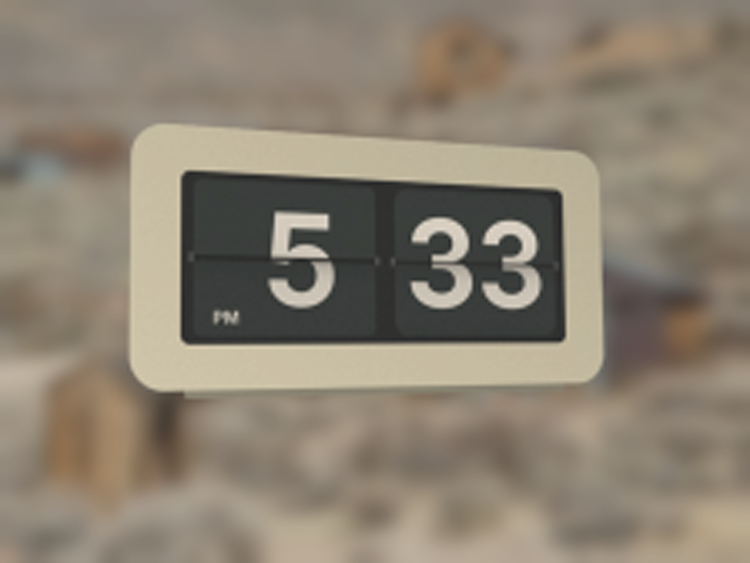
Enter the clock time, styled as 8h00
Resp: 5h33
